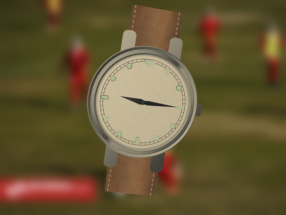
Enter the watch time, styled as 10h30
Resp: 9h15
